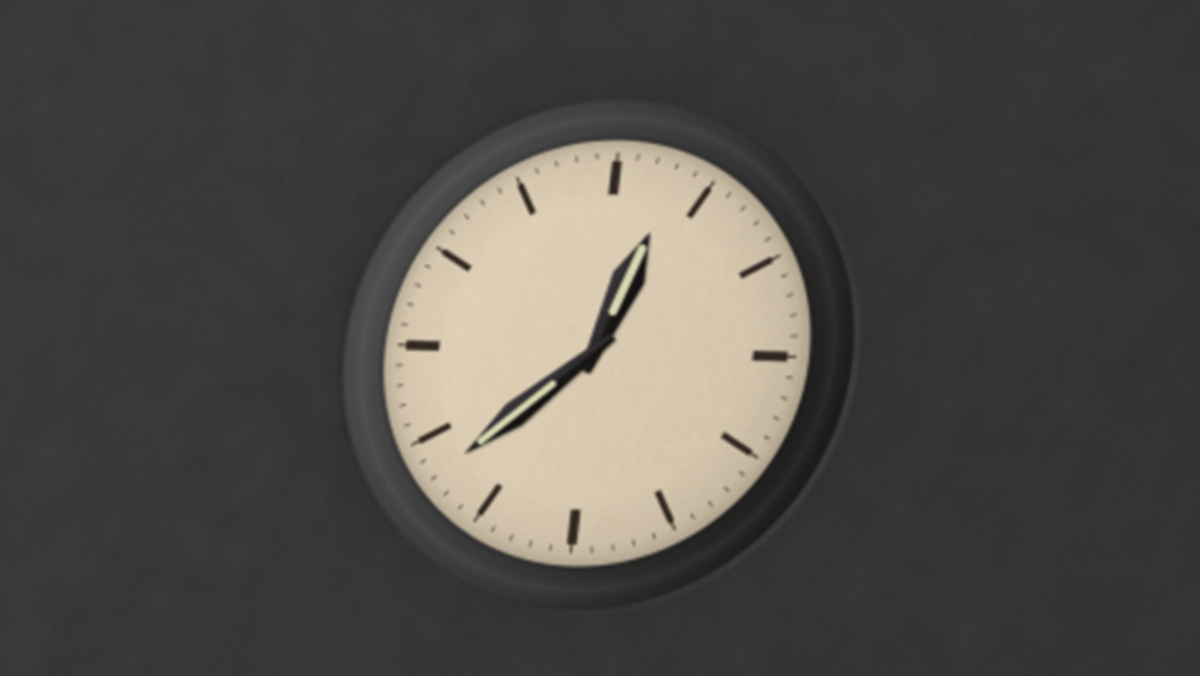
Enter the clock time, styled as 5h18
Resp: 12h38
